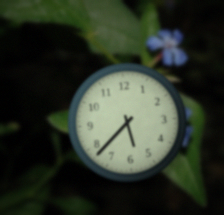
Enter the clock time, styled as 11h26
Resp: 5h38
